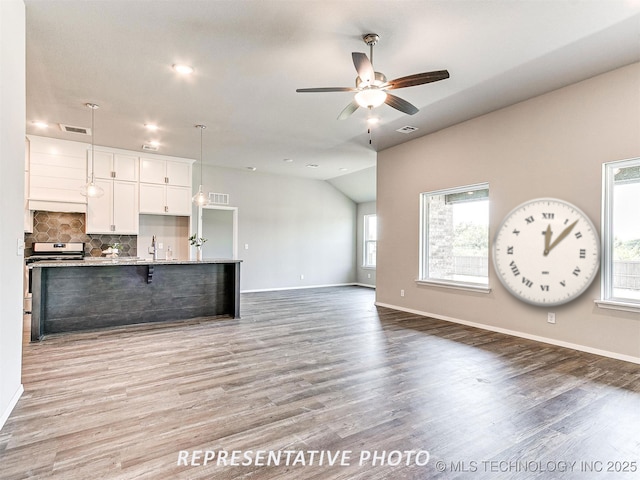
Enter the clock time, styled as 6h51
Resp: 12h07
